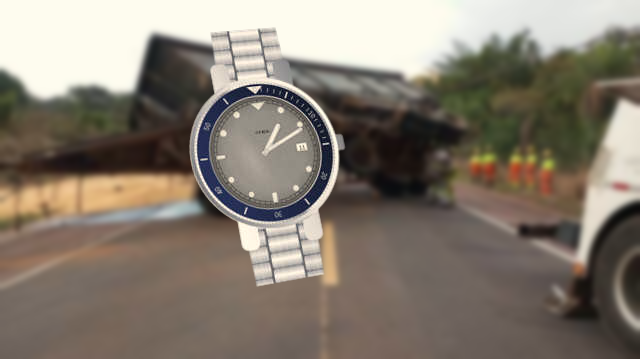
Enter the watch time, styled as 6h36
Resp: 1h11
